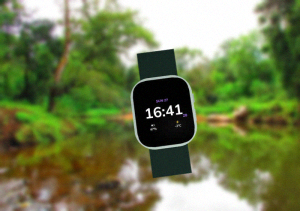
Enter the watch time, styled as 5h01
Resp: 16h41
